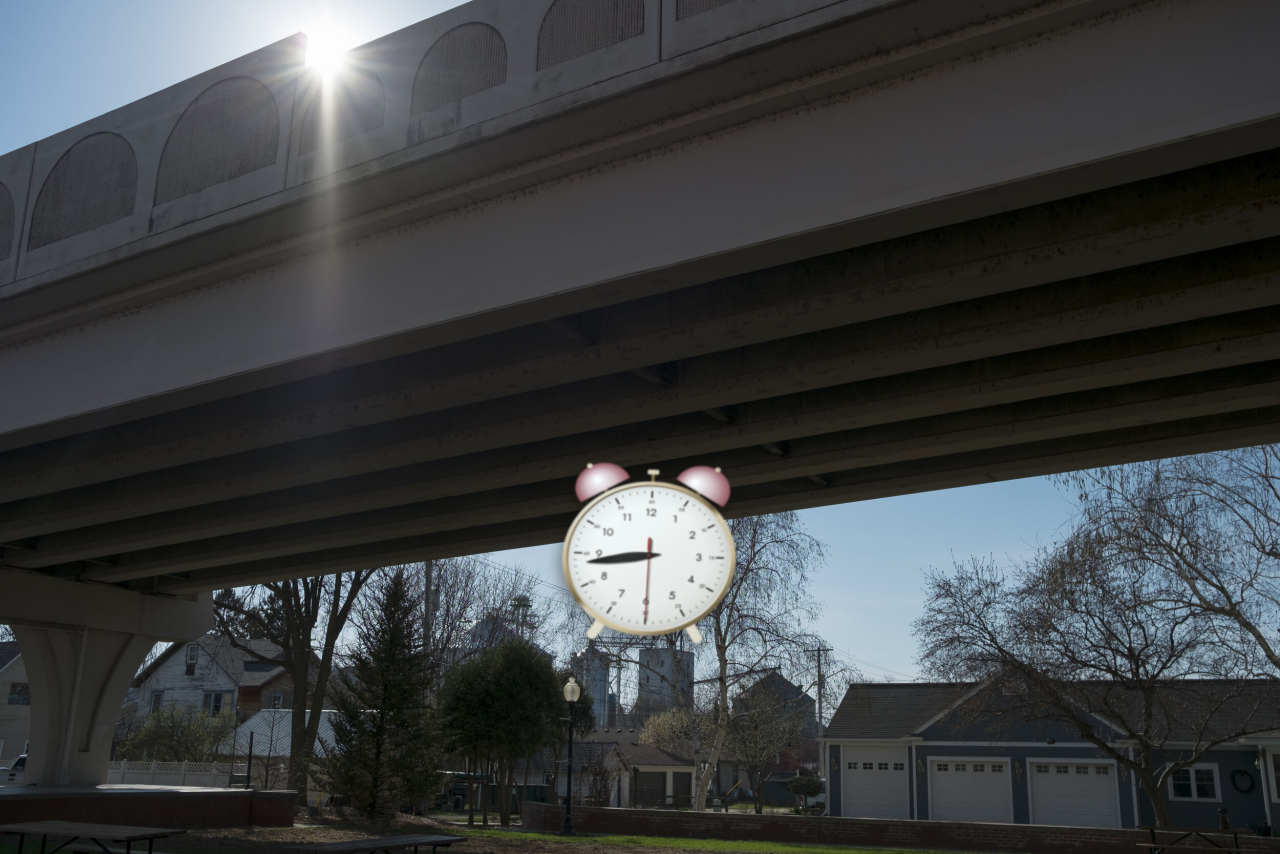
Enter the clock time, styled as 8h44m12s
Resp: 8h43m30s
